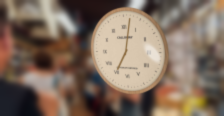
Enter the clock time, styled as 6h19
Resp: 7h02
